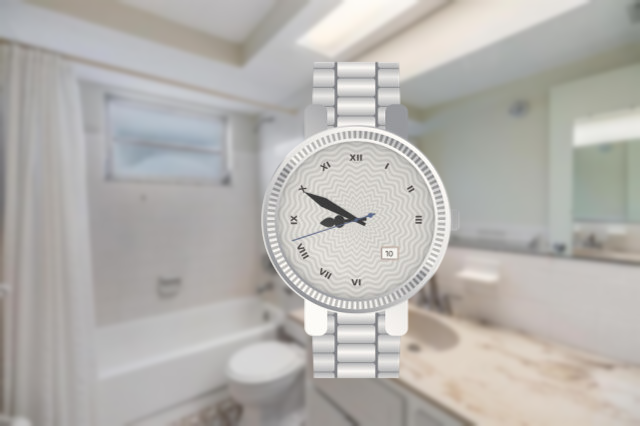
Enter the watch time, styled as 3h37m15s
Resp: 8h49m42s
